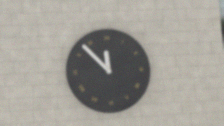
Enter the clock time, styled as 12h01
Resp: 11h53
